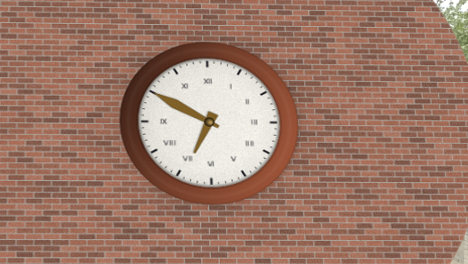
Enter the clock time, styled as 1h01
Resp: 6h50
